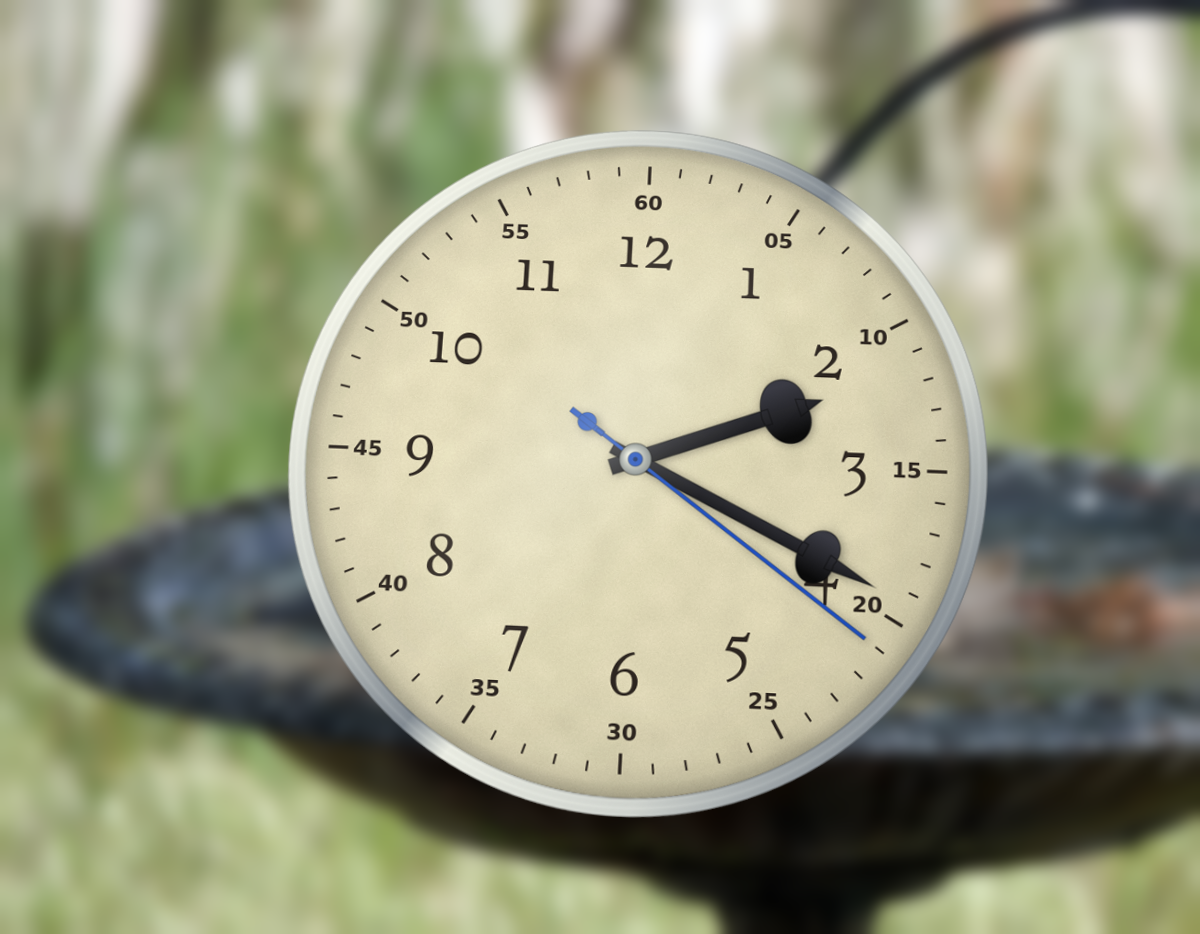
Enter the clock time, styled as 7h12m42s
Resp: 2h19m21s
